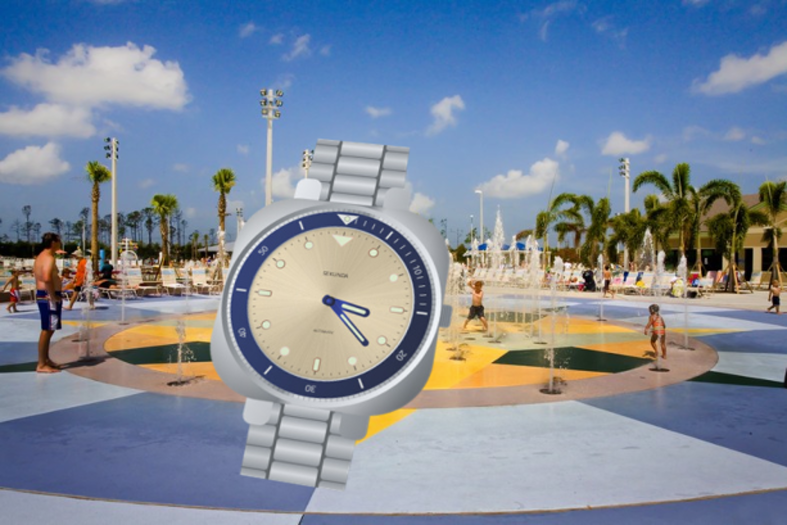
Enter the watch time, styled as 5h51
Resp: 3h22
